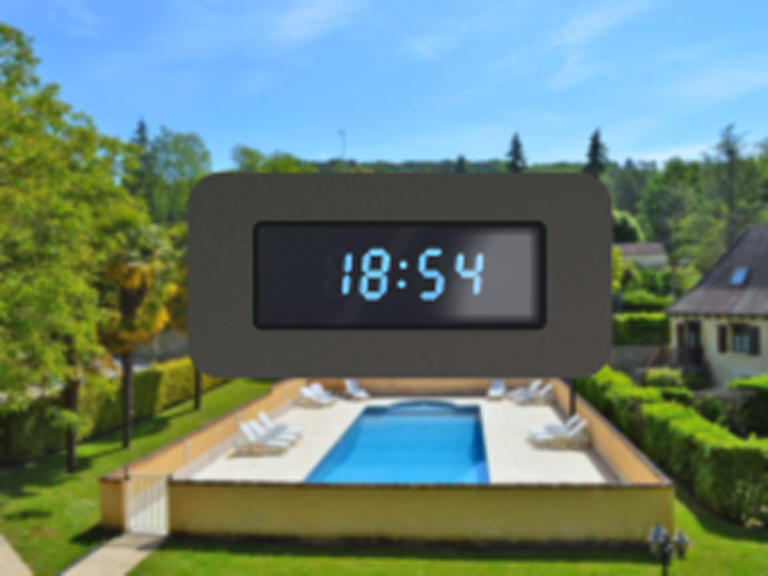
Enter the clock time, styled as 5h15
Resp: 18h54
